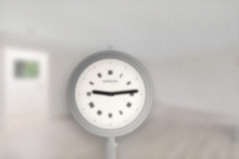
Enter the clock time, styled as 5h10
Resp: 9h14
